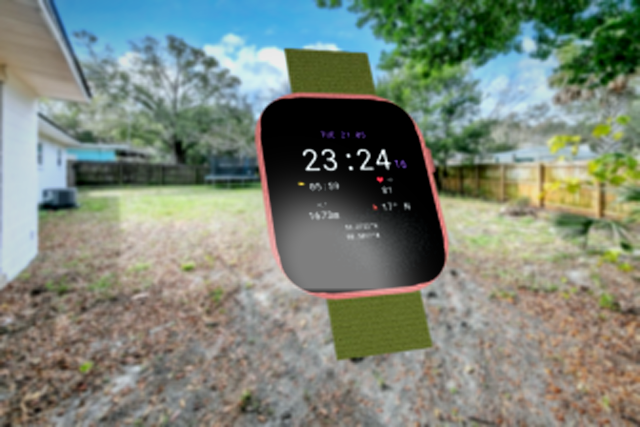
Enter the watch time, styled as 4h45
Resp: 23h24
